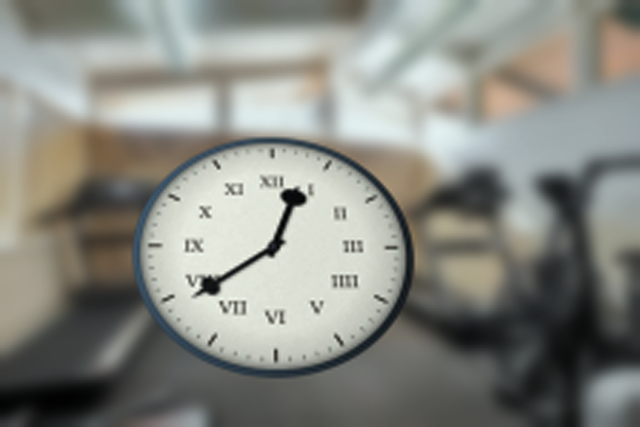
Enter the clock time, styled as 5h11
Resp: 12h39
